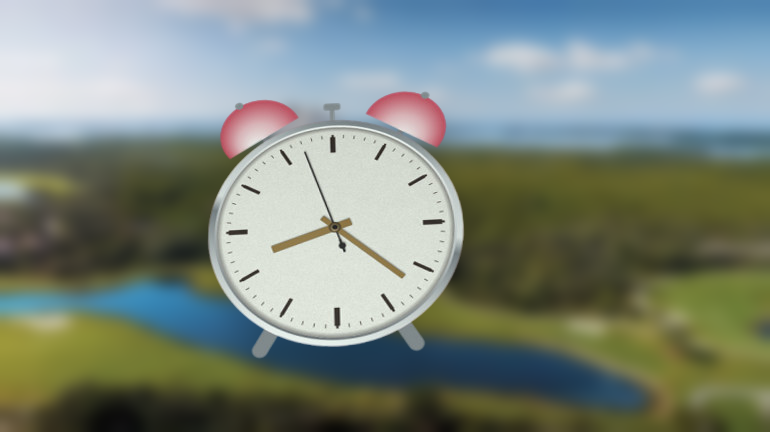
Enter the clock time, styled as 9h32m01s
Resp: 8h21m57s
